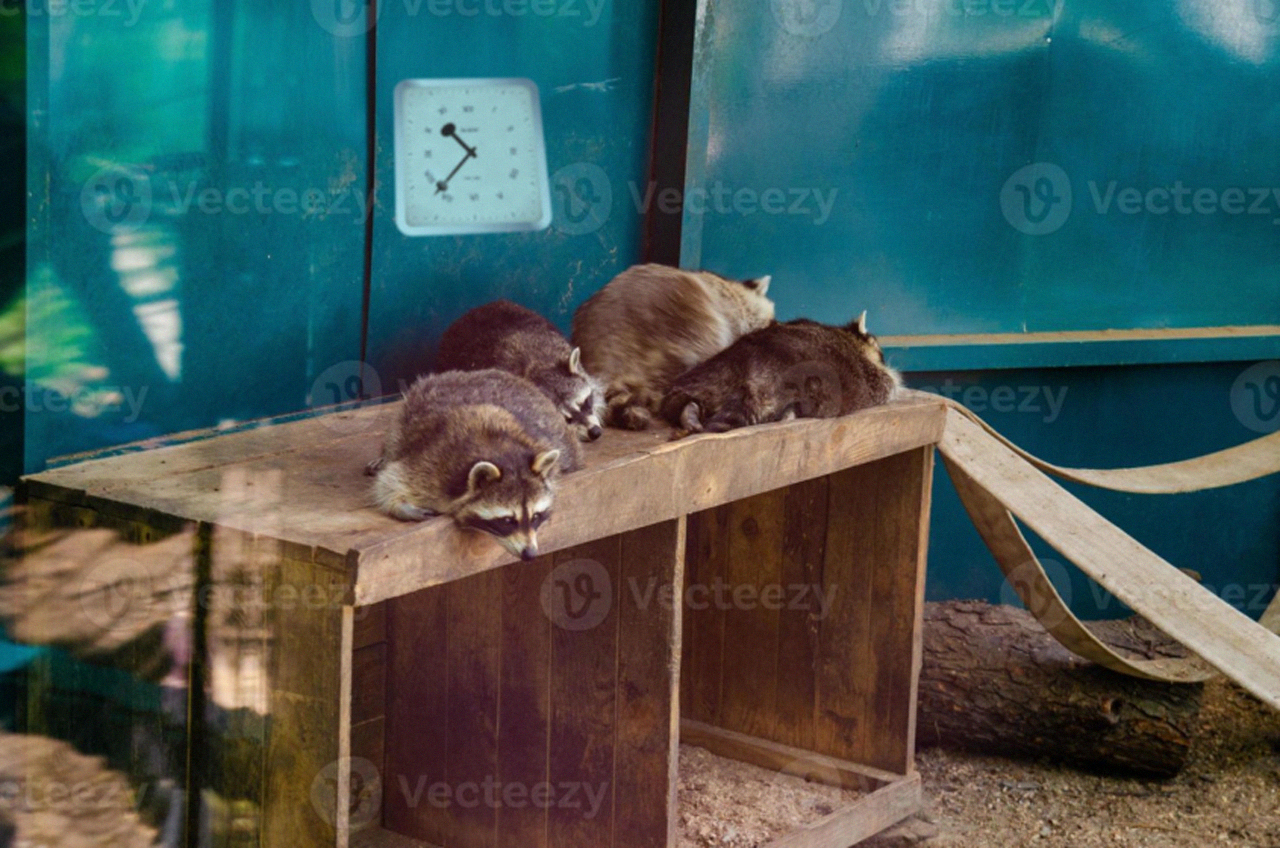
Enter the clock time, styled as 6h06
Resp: 10h37
